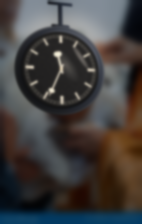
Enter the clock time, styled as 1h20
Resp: 11h34
